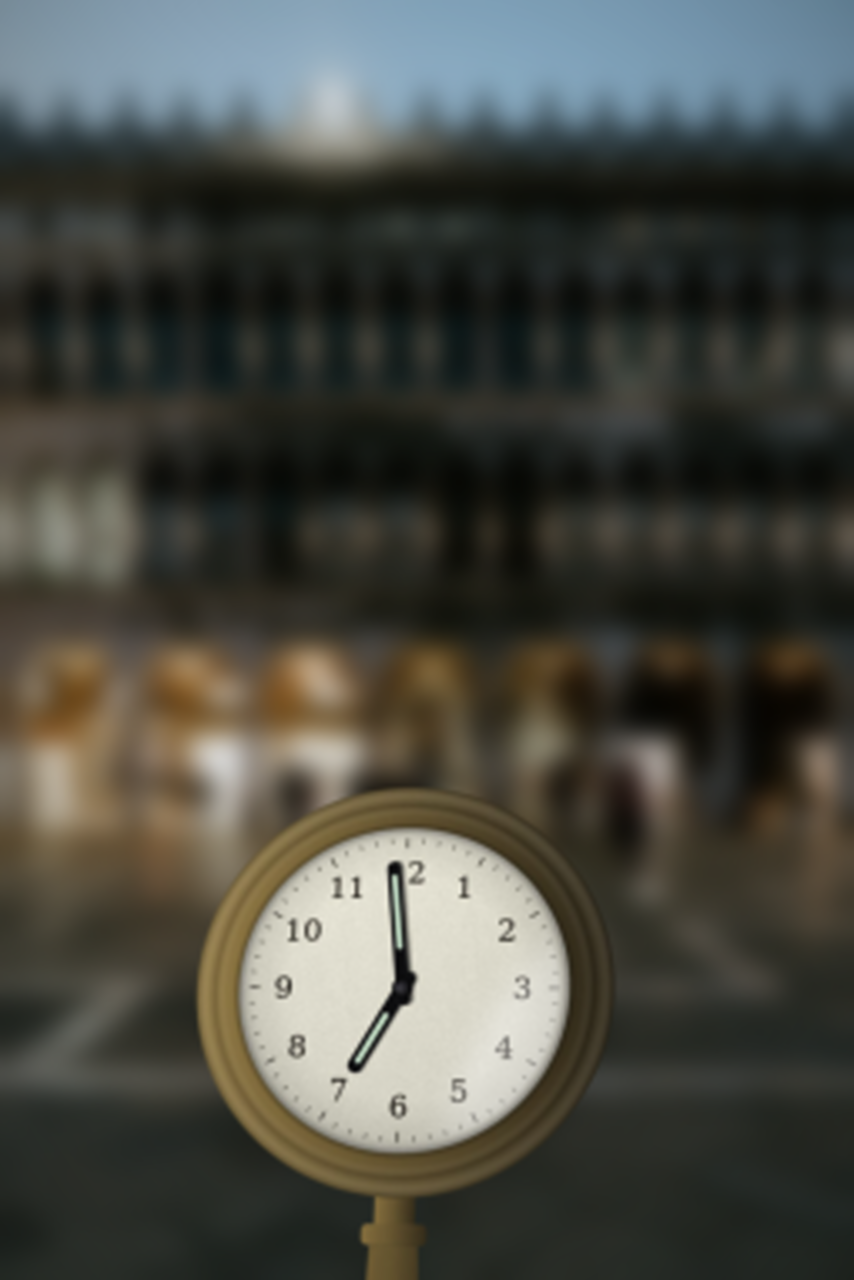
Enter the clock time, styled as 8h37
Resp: 6h59
